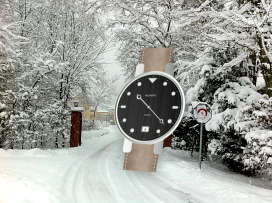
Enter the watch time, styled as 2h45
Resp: 10h22
